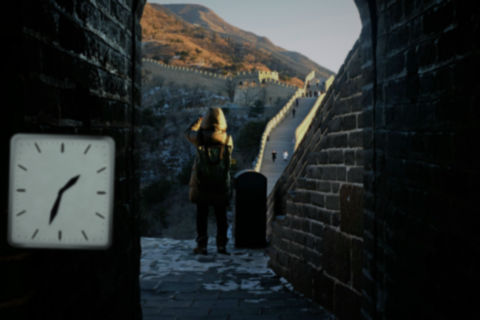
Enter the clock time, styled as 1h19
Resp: 1h33
